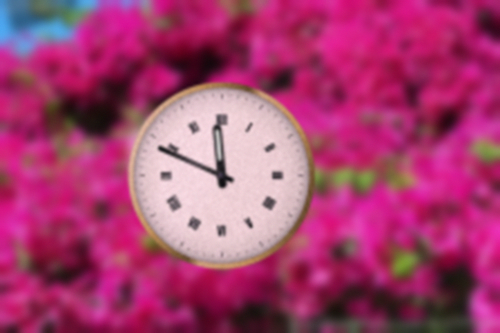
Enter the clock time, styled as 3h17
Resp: 11h49
